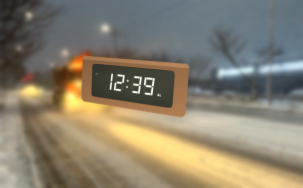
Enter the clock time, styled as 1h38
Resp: 12h39
